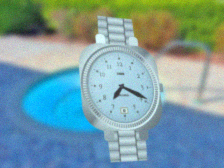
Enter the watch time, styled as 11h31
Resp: 7h19
